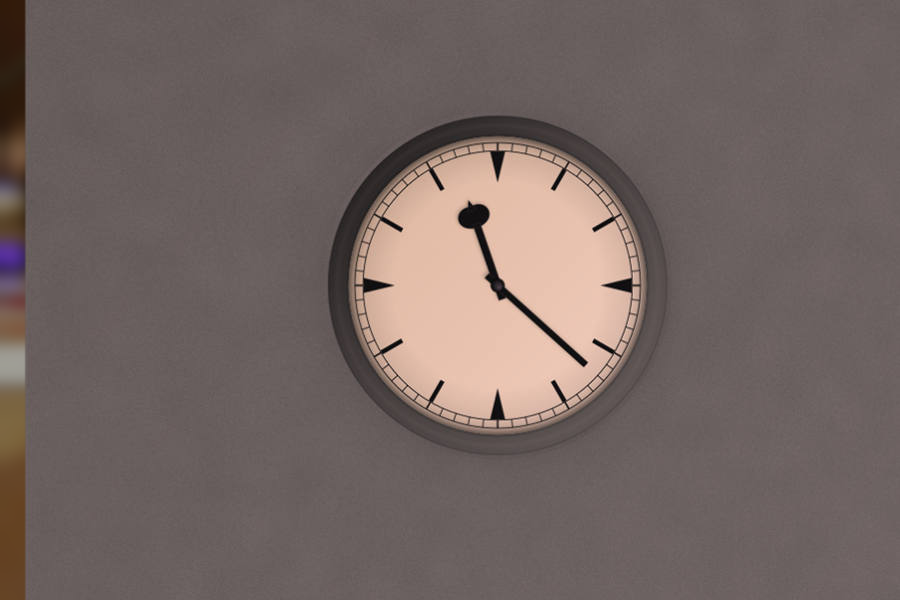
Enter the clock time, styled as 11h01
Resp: 11h22
